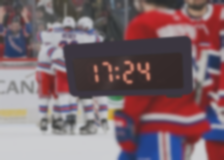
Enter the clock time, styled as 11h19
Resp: 17h24
